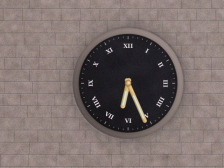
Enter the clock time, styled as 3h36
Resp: 6h26
